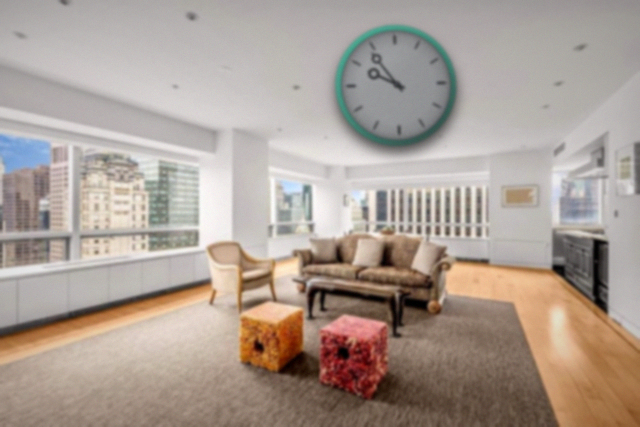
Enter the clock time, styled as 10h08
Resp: 9h54
